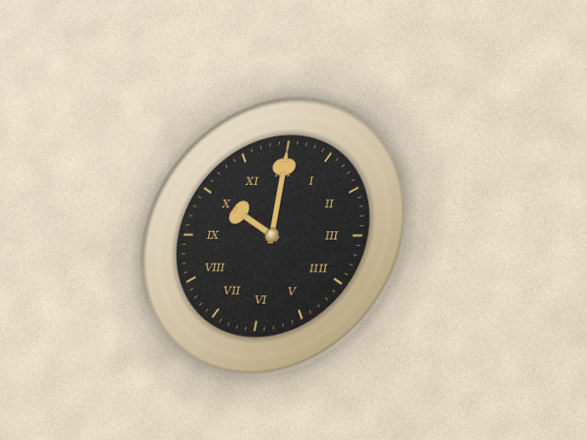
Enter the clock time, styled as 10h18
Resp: 10h00
